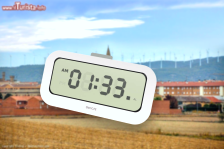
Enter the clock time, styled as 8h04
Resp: 1h33
